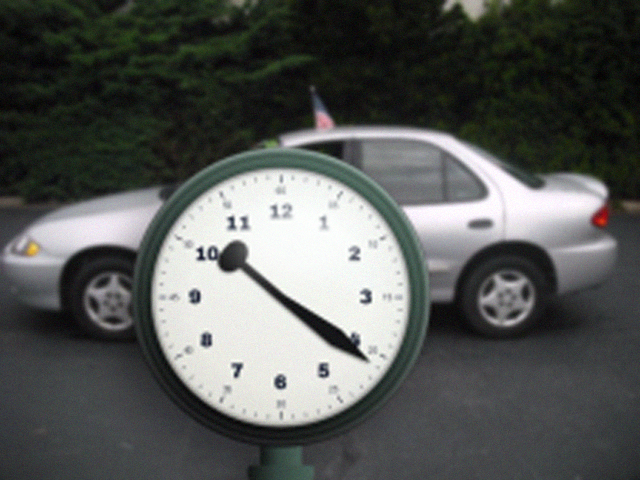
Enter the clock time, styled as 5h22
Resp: 10h21
